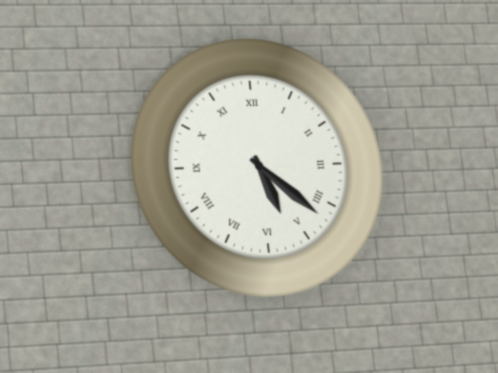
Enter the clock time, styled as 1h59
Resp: 5h22
